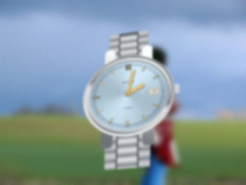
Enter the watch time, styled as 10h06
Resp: 2h02
